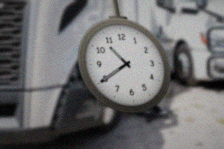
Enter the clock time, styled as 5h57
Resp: 10h40
